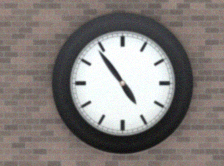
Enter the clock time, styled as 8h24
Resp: 4h54
